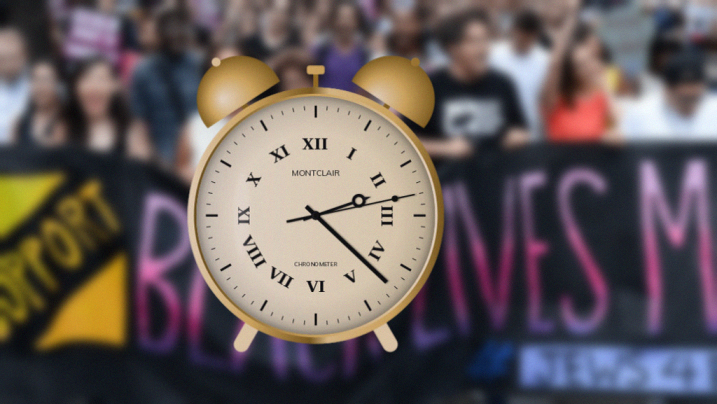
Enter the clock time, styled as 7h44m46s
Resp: 2h22m13s
